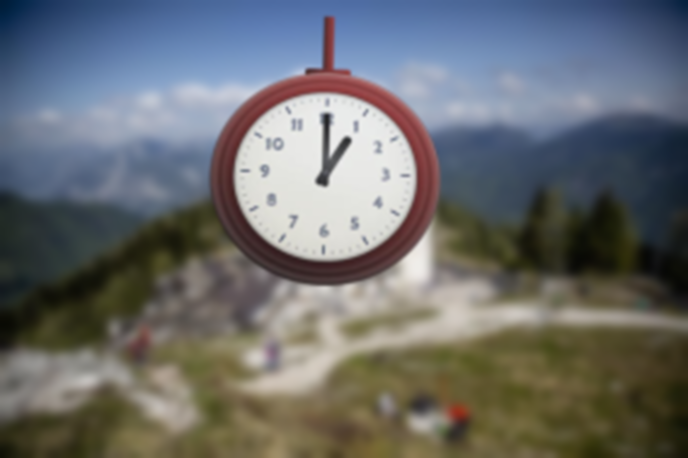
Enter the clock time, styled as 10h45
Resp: 1h00
